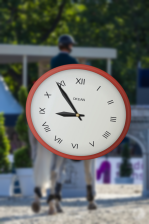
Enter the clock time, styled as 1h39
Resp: 8h54
